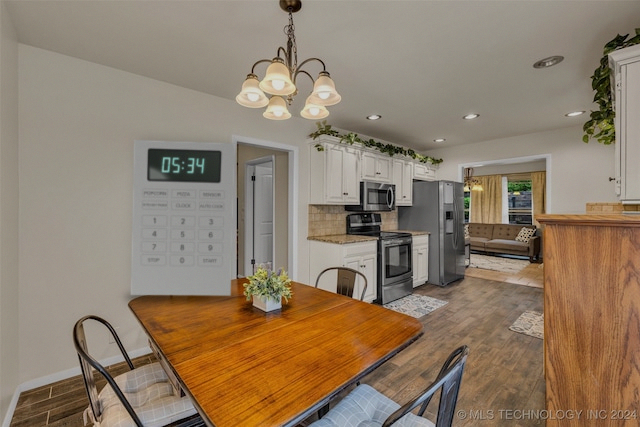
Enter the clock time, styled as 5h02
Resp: 5h34
